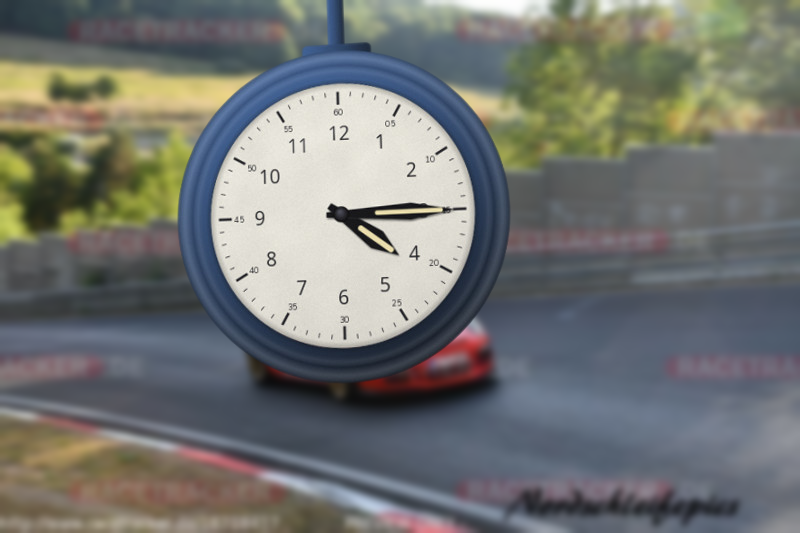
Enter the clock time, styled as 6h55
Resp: 4h15
